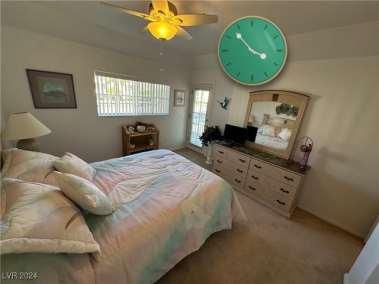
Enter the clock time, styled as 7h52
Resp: 3h53
